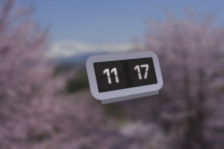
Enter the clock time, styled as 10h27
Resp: 11h17
